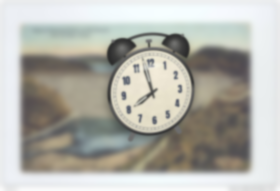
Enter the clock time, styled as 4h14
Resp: 7h58
